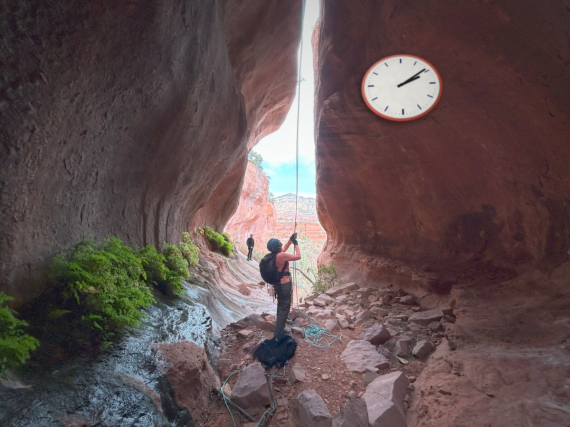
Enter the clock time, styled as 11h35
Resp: 2h09
